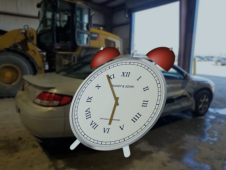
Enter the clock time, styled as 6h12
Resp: 5h54
